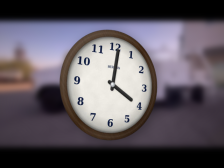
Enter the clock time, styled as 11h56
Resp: 4h01
